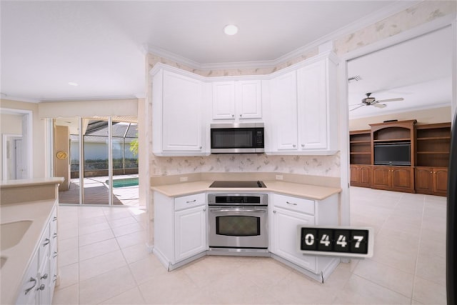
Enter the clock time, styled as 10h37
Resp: 4h47
